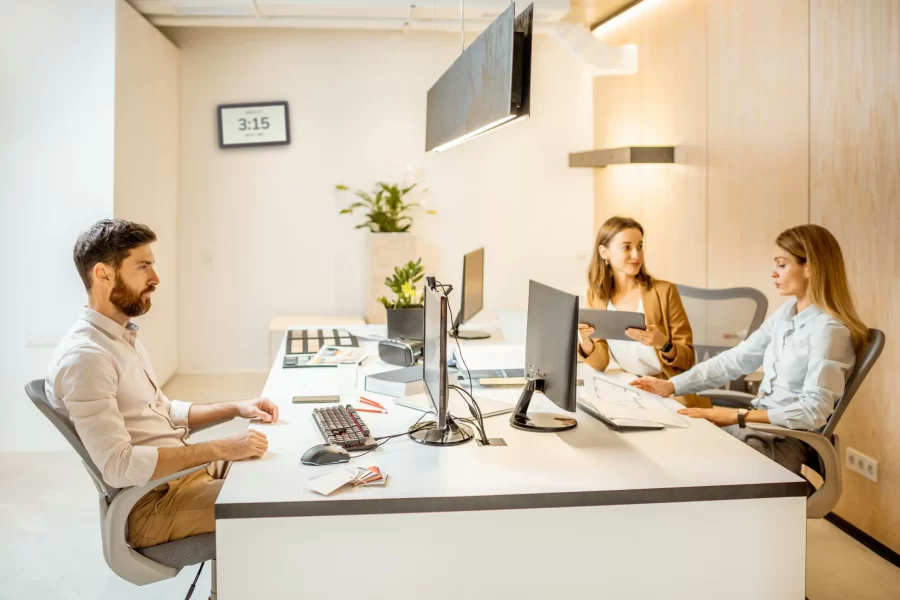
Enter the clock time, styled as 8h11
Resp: 3h15
